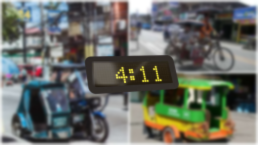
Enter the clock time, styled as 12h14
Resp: 4h11
